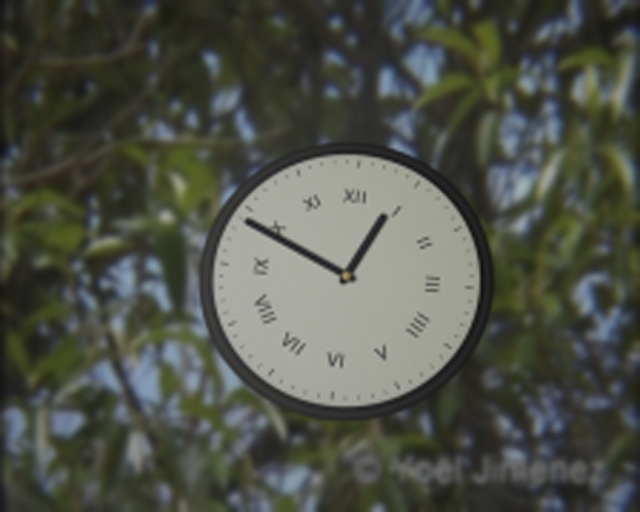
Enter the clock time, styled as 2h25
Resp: 12h49
